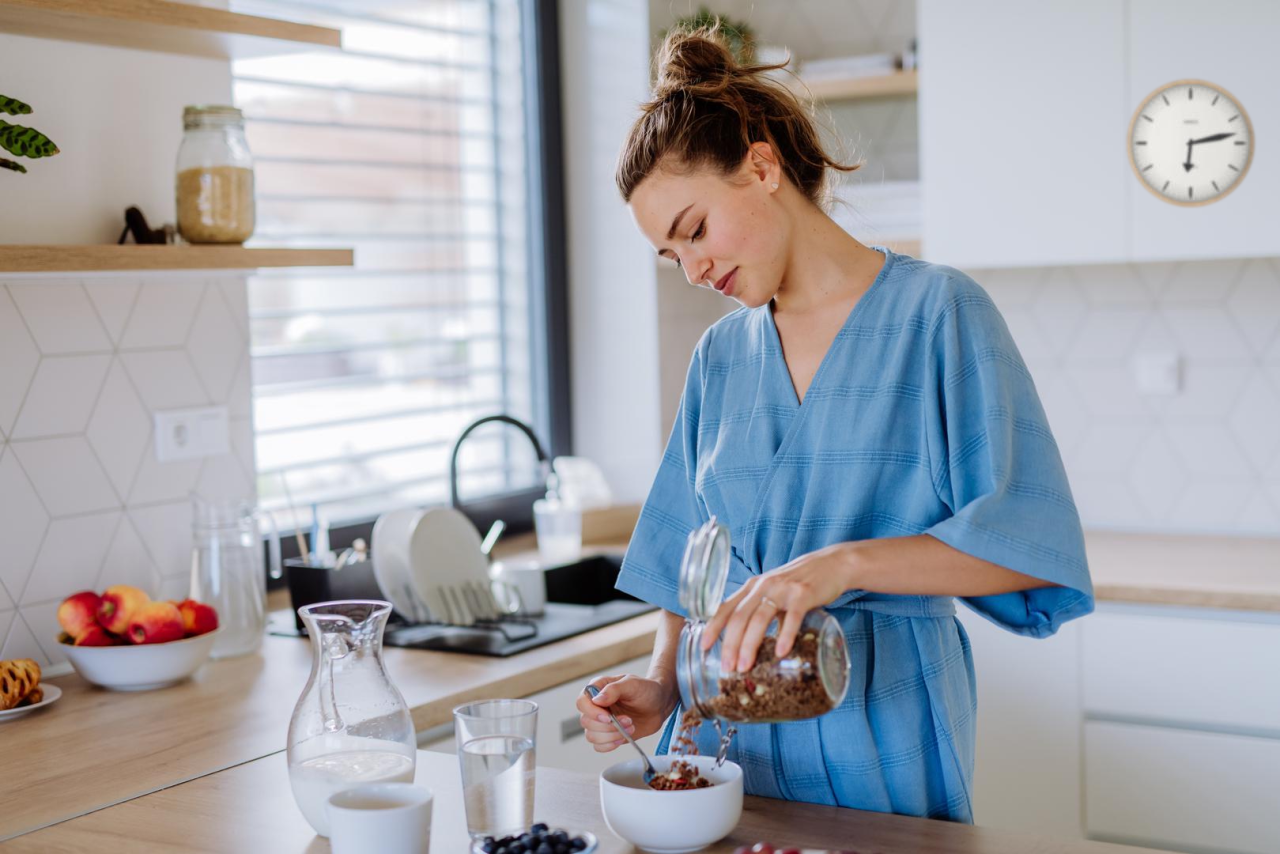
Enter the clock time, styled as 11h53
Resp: 6h13
